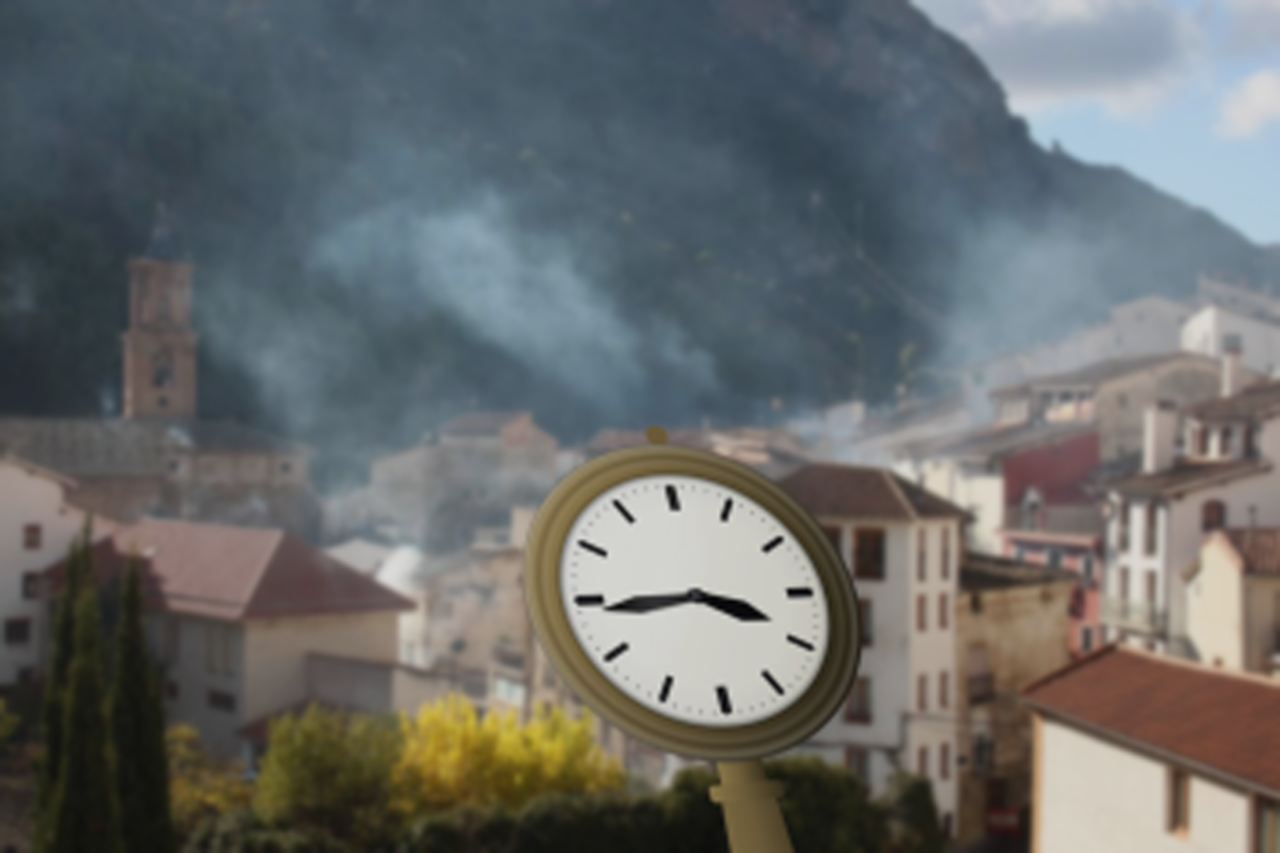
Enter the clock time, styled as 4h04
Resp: 3h44
